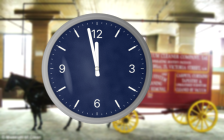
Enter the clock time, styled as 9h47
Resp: 11h58
